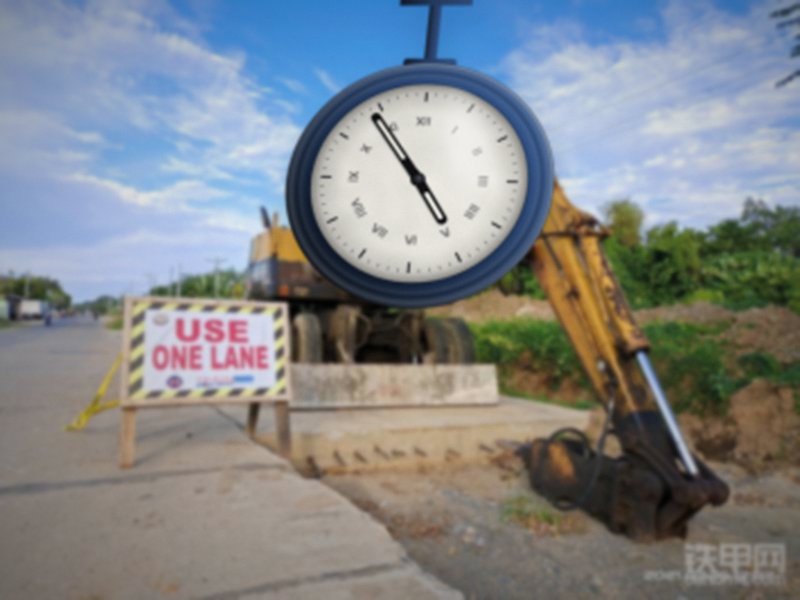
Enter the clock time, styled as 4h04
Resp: 4h54
